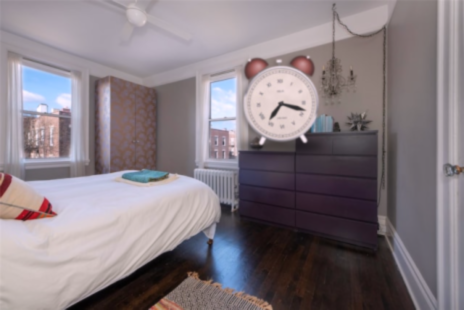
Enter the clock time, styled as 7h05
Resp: 7h18
